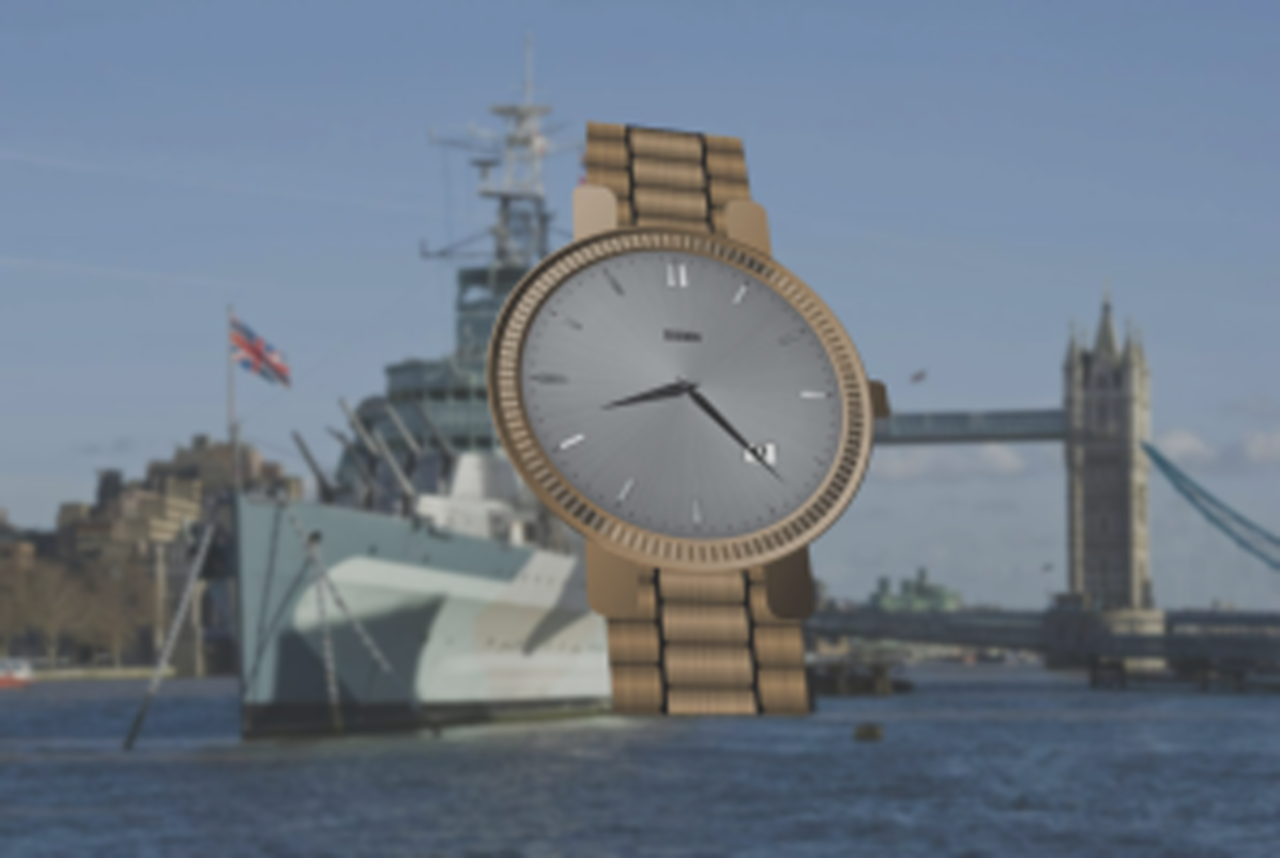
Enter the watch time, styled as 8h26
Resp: 8h23
